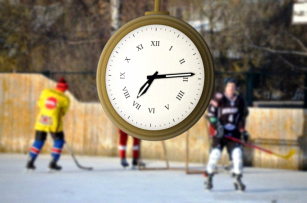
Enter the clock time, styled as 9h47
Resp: 7h14
